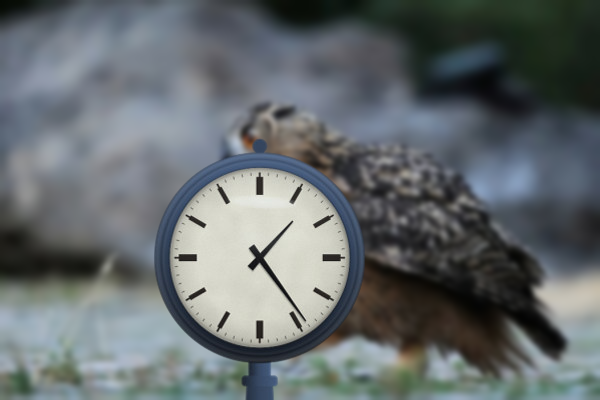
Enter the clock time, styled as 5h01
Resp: 1h24
